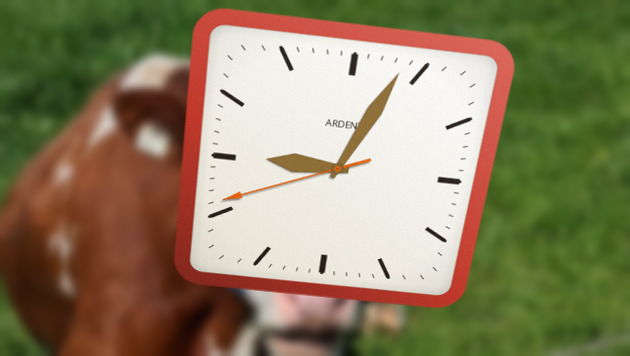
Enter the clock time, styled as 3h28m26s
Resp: 9h03m41s
